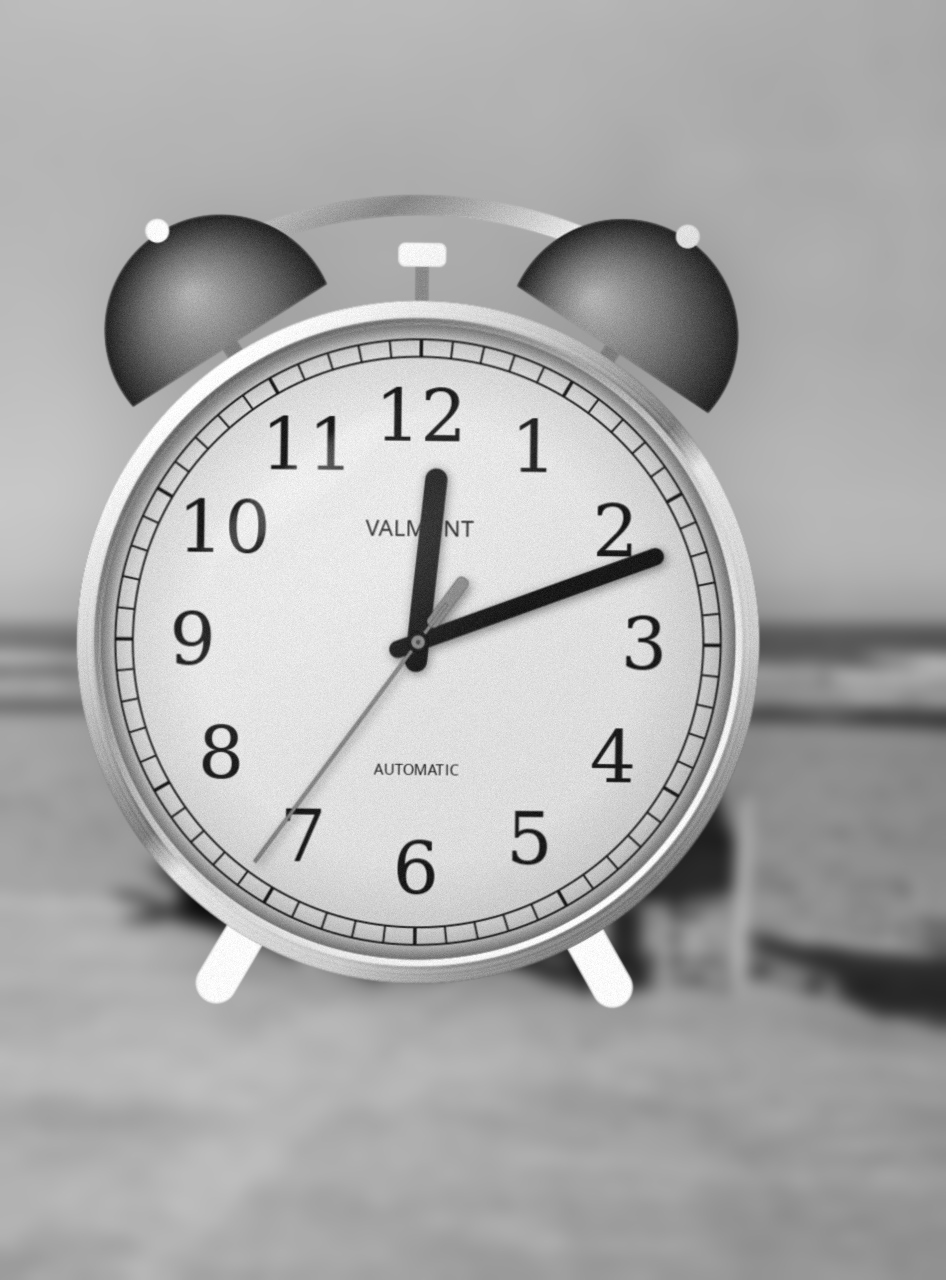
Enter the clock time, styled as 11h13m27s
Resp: 12h11m36s
